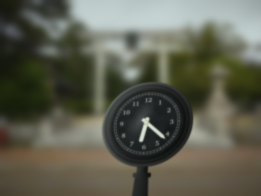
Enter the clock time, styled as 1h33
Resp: 6h22
